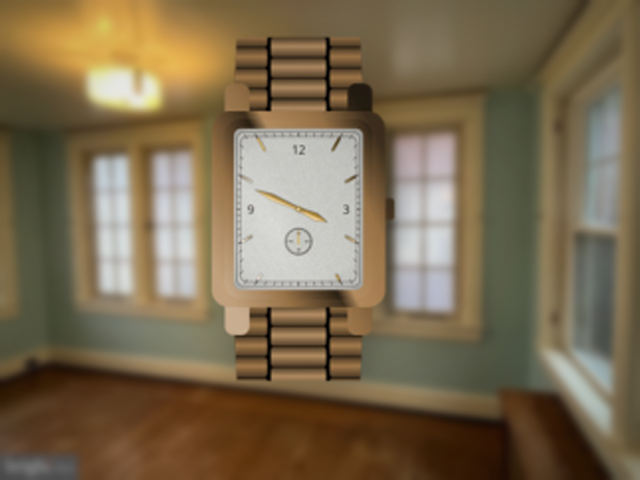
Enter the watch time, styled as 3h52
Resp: 3h49
